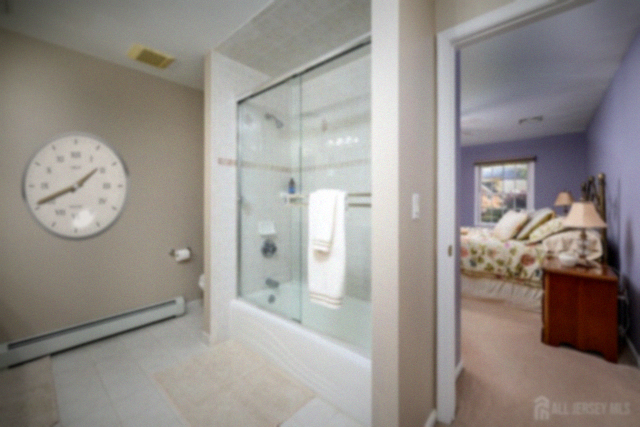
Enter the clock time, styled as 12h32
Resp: 1h41
